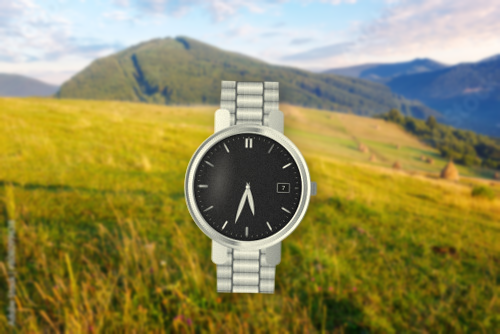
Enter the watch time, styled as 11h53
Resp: 5h33
